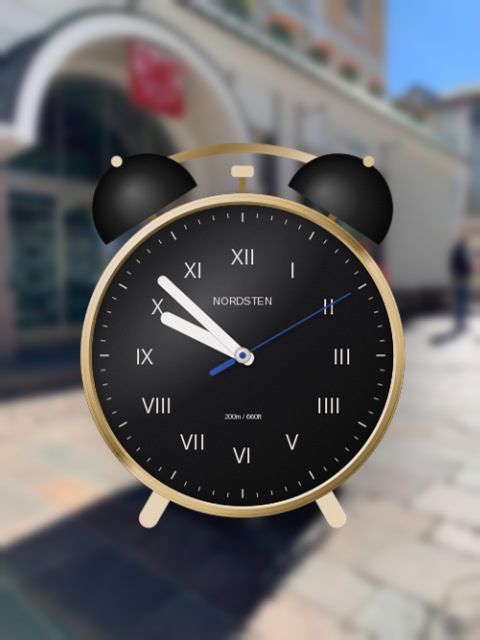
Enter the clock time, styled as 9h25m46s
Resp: 9h52m10s
